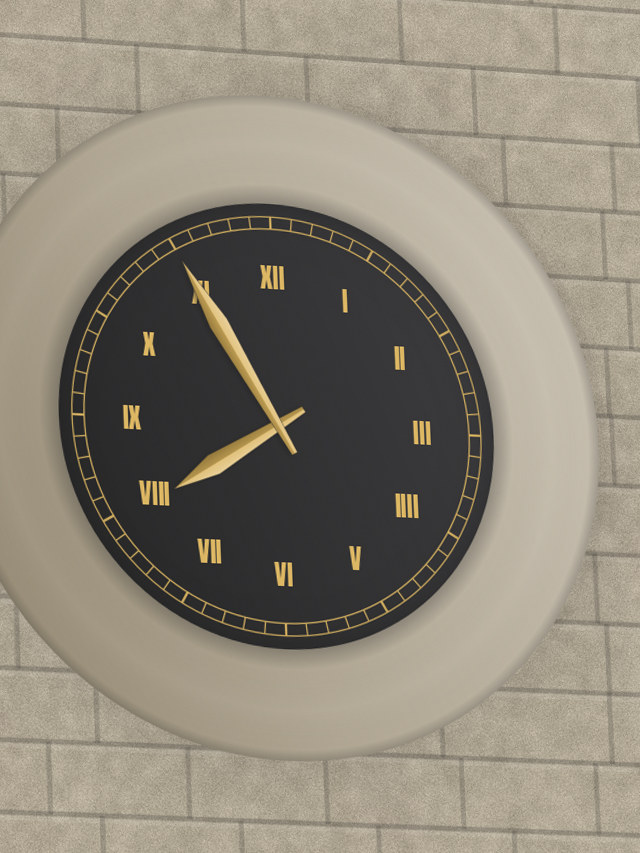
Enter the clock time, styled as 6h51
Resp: 7h55
